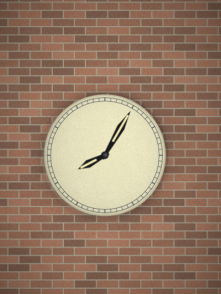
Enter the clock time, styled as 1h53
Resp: 8h05
